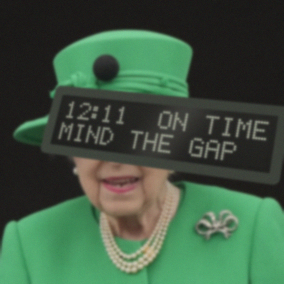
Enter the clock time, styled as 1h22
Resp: 12h11
